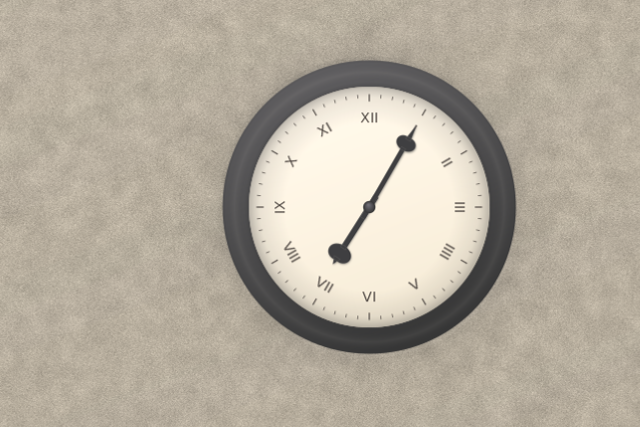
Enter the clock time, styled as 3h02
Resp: 7h05
